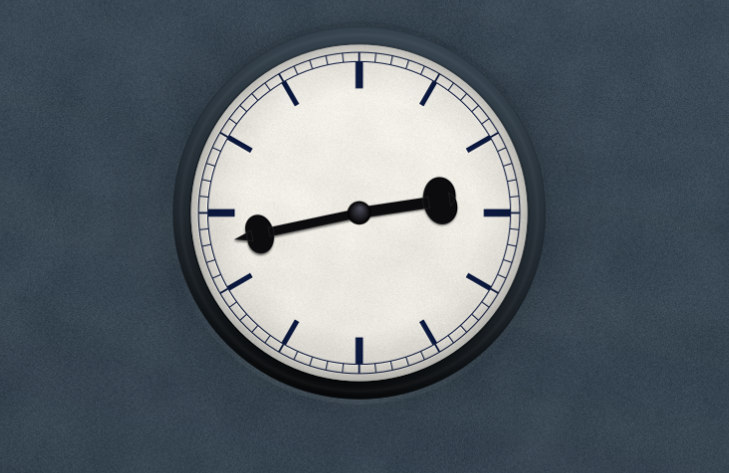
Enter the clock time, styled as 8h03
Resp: 2h43
